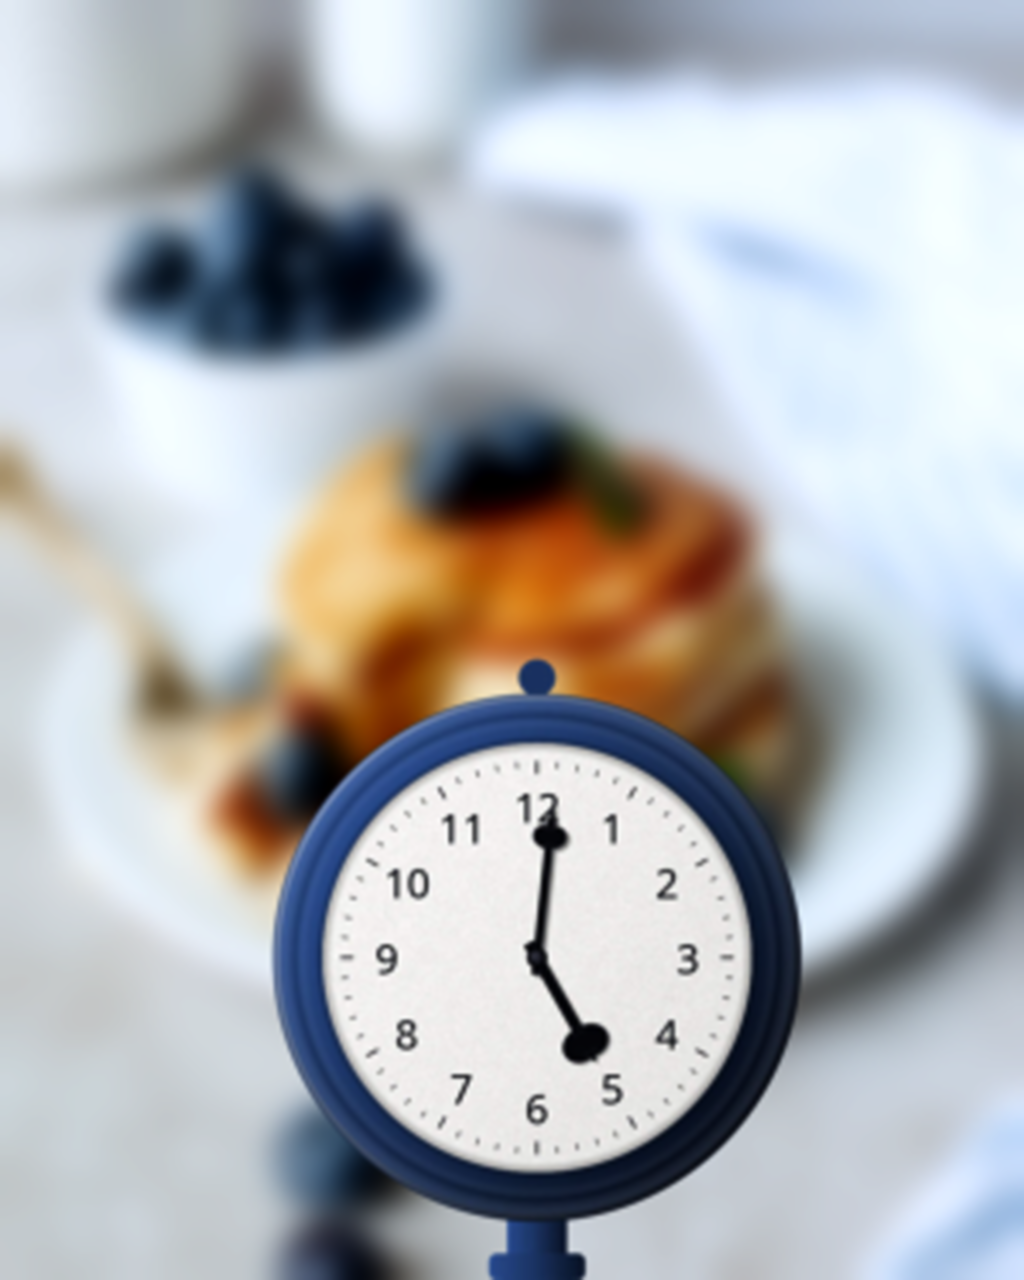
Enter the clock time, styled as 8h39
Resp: 5h01
